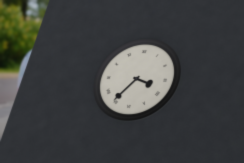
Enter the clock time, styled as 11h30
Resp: 3h36
